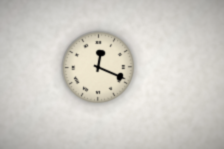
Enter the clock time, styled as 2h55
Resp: 12h19
